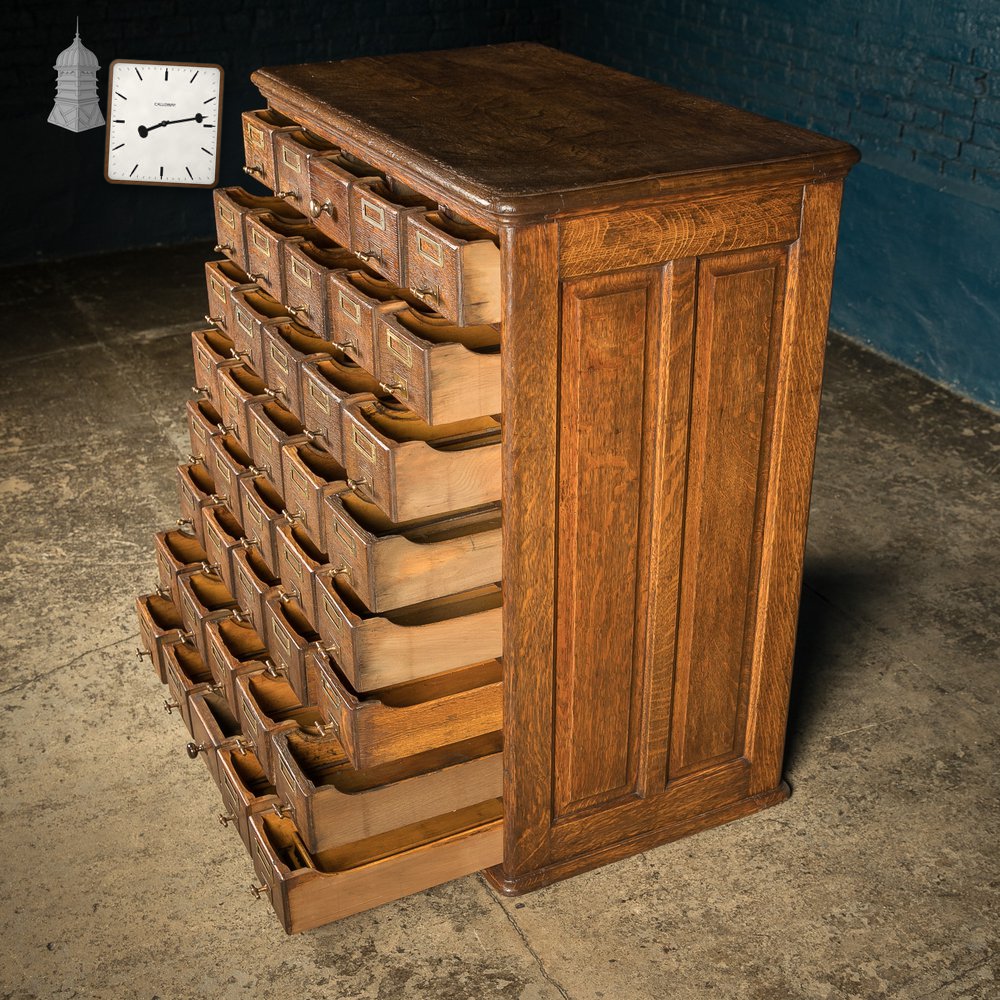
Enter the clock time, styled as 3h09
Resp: 8h13
